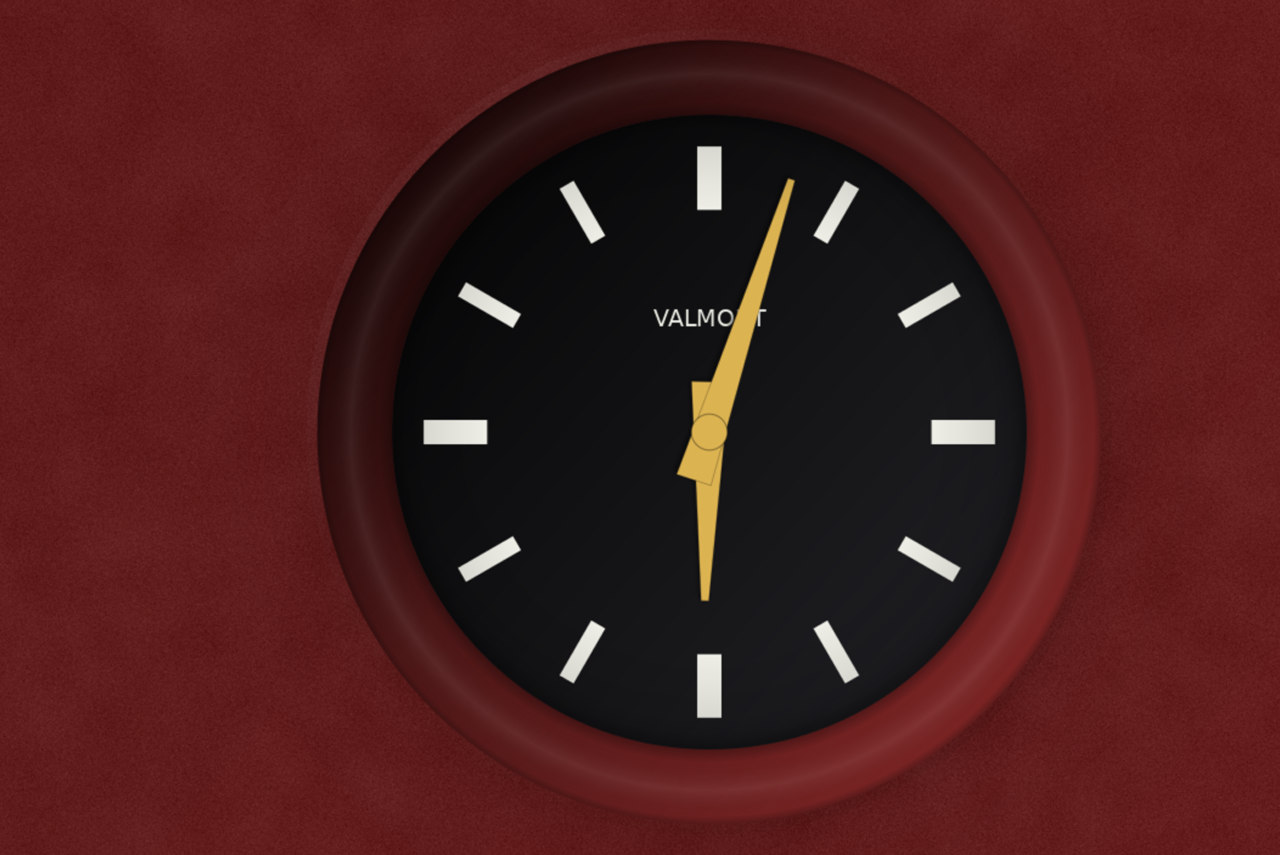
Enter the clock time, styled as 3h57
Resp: 6h03
